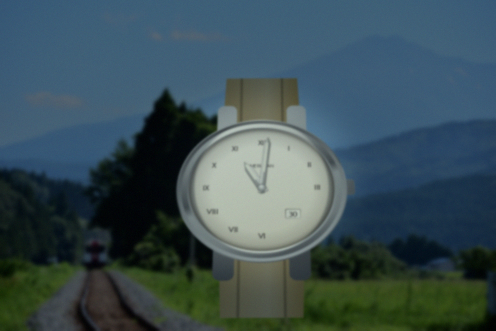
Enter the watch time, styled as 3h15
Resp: 11h01
